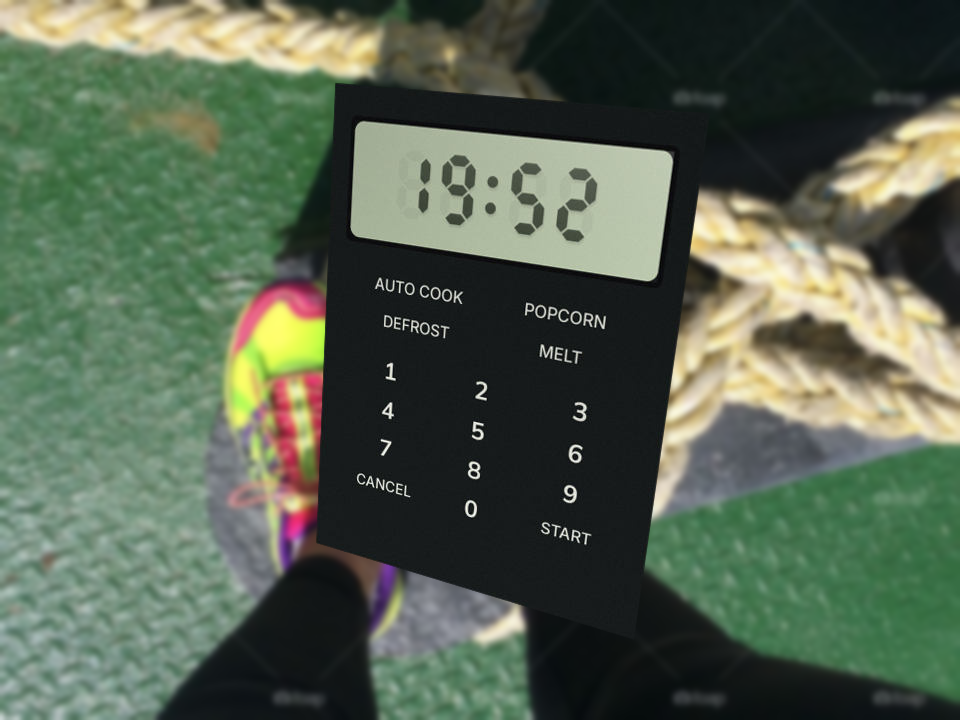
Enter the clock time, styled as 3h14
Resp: 19h52
